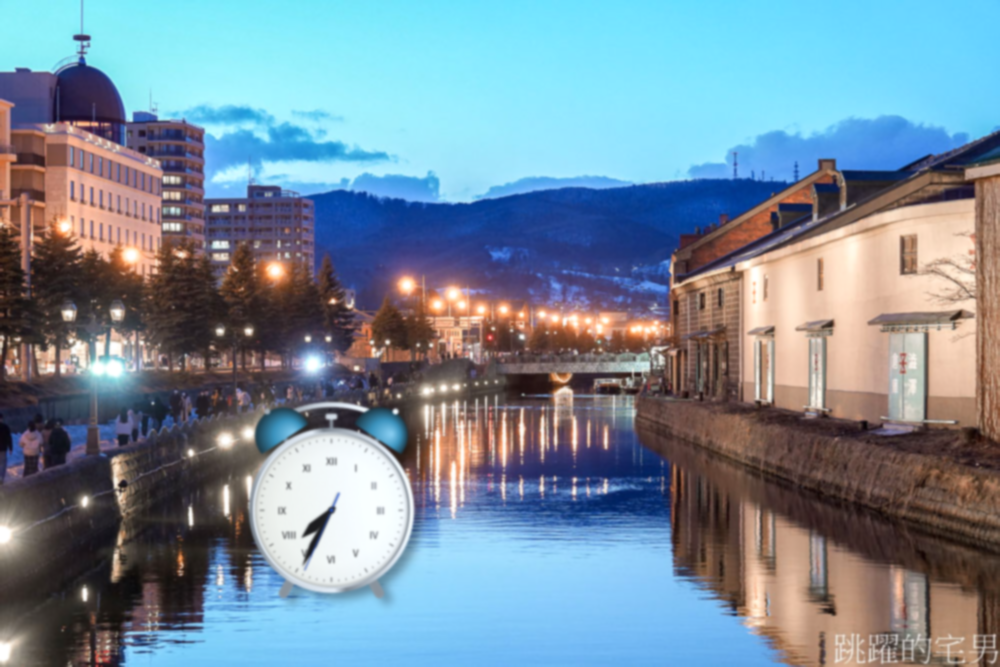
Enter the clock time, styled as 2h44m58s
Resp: 7h34m34s
